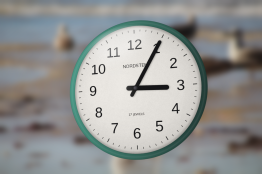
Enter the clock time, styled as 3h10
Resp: 3h05
